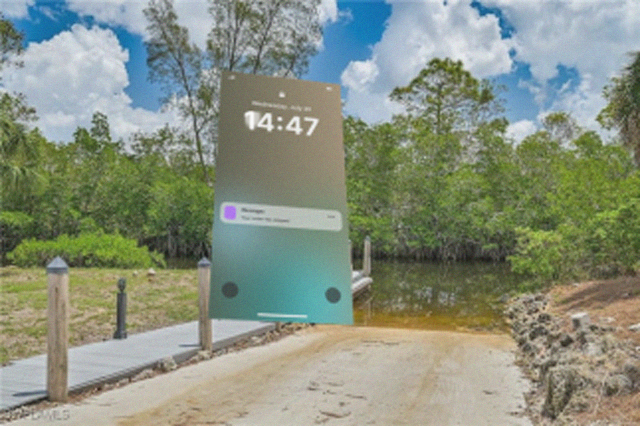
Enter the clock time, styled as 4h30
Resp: 14h47
